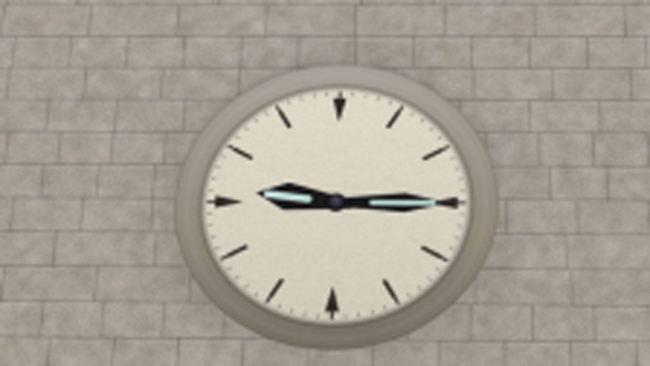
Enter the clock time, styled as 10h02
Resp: 9h15
